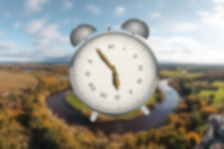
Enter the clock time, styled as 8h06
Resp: 5h55
